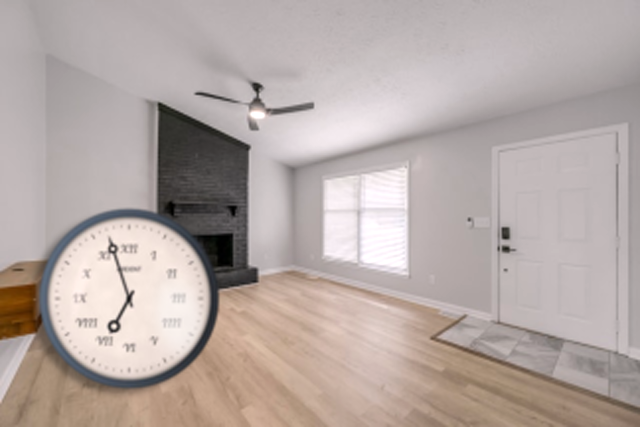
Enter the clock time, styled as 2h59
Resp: 6h57
